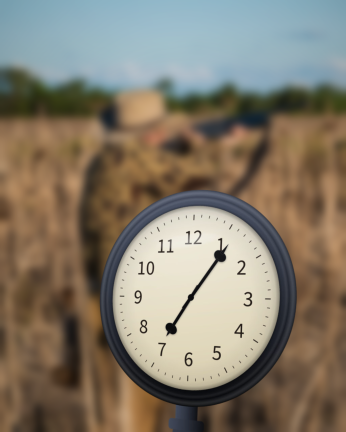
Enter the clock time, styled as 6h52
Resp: 7h06
